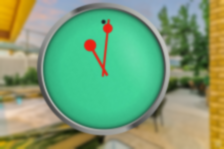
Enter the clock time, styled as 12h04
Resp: 11h01
